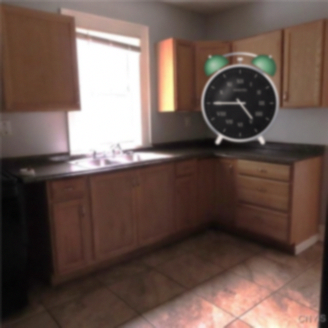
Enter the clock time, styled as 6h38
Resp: 4h45
